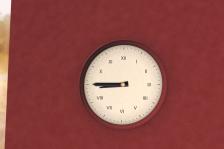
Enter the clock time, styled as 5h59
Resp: 8h45
